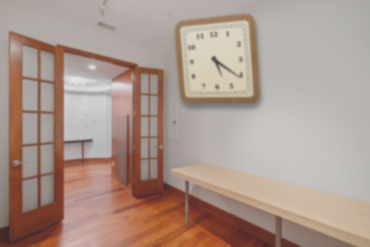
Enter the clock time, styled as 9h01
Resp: 5h21
